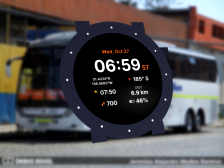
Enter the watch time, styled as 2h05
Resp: 6h59
